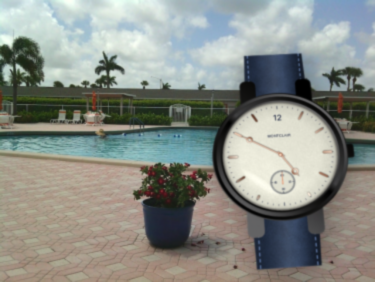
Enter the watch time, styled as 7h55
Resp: 4h50
